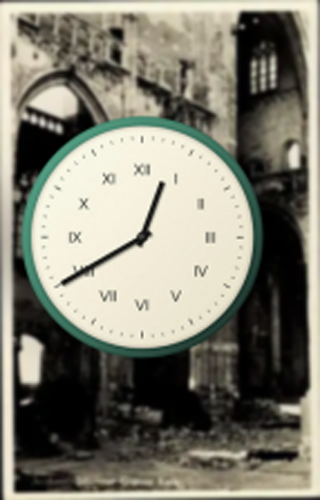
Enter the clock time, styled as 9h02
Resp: 12h40
